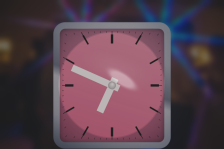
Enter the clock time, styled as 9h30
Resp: 6h49
